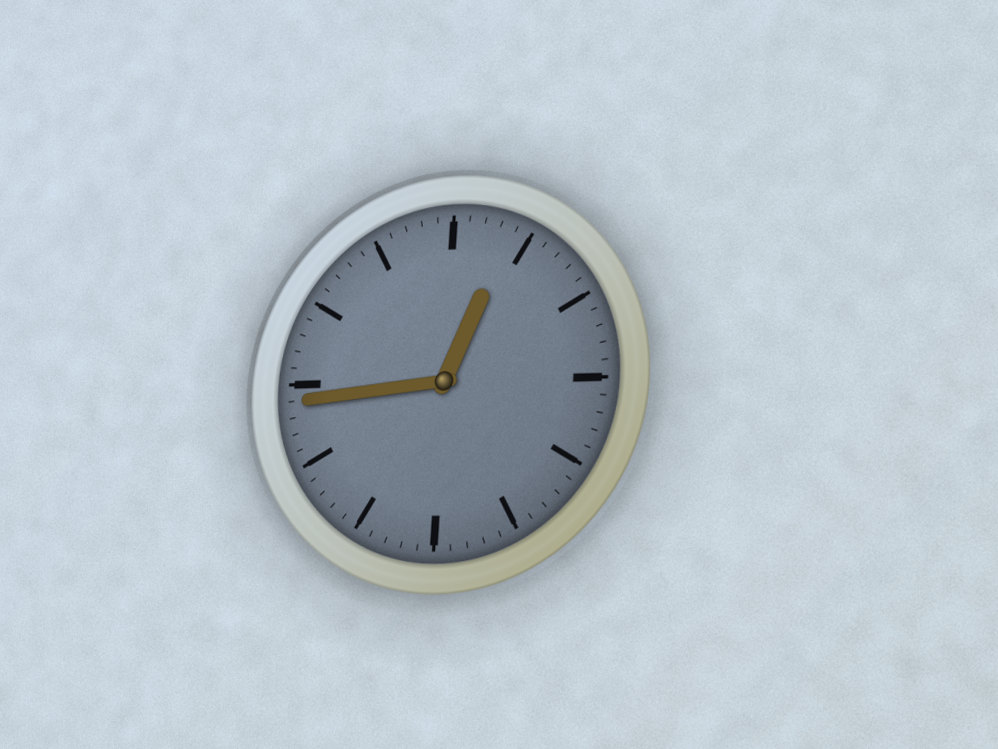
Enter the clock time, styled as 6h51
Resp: 12h44
